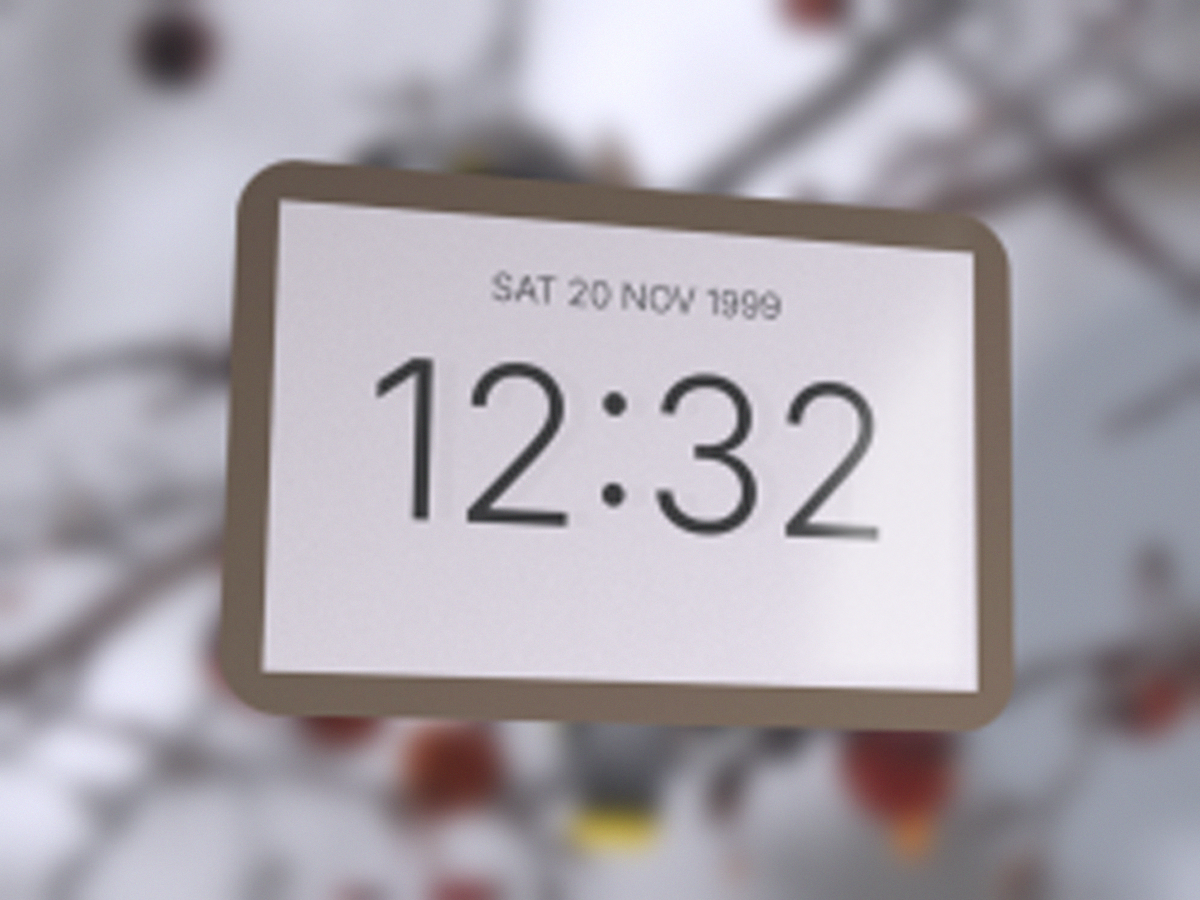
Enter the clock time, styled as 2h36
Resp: 12h32
